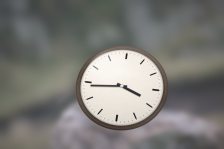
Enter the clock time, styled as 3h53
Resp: 3h44
